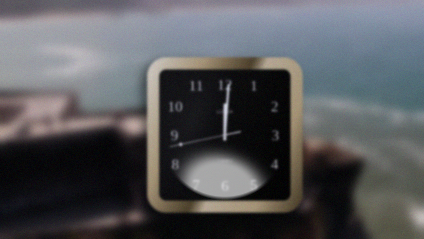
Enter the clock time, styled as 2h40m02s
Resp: 12h00m43s
